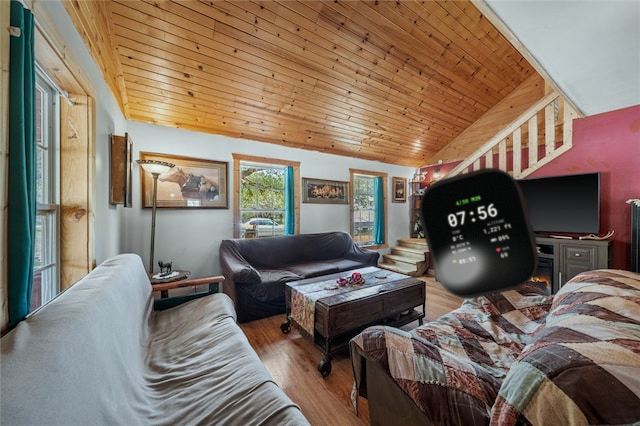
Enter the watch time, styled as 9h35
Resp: 7h56
